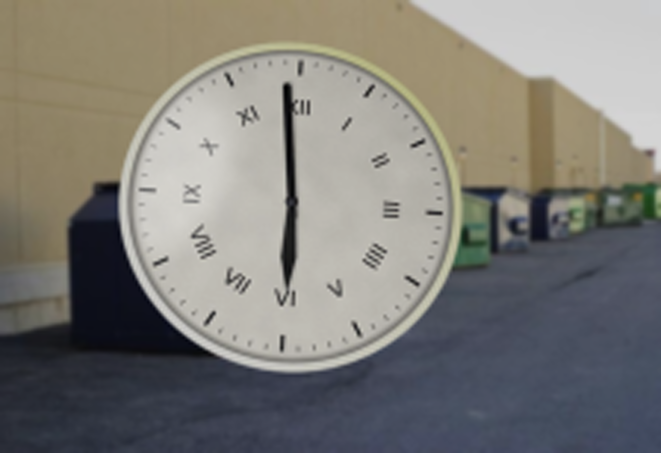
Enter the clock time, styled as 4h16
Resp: 5h59
